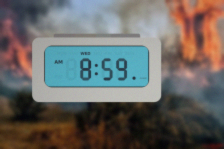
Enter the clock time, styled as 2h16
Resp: 8h59
